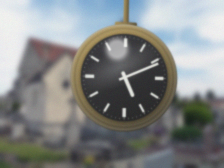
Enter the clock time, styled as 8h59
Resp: 5h11
